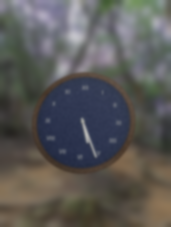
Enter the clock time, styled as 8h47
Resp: 5h26
